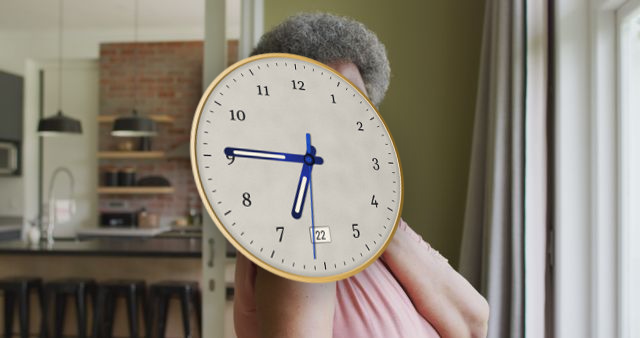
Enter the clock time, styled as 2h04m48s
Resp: 6h45m31s
